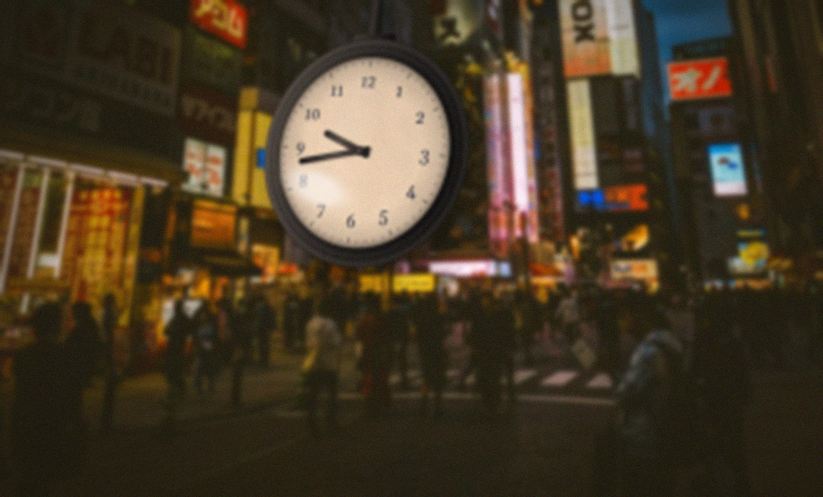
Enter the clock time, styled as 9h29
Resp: 9h43
